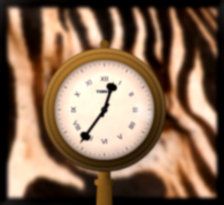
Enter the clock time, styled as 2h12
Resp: 12h36
